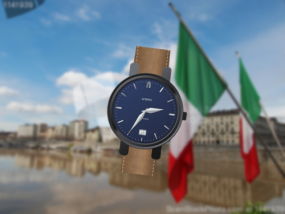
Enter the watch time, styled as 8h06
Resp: 2h35
